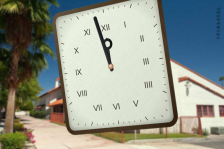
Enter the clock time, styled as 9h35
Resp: 11h58
